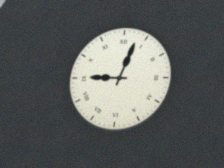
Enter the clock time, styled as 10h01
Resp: 9h03
